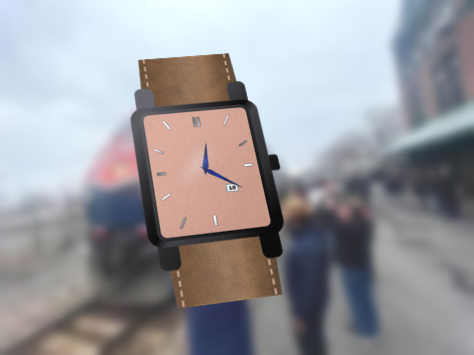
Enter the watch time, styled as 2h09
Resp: 12h21
